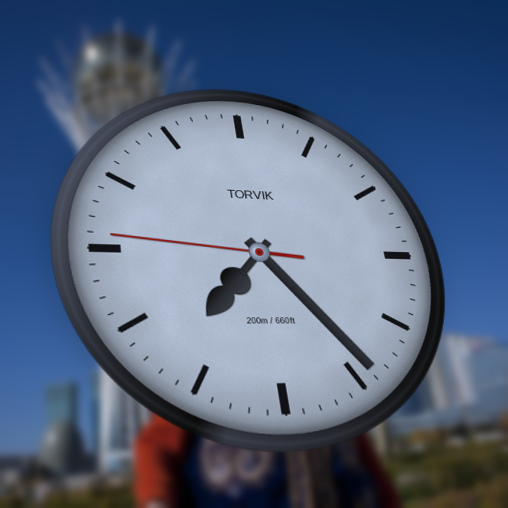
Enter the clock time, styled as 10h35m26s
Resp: 7h23m46s
